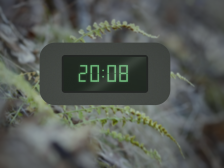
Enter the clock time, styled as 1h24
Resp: 20h08
